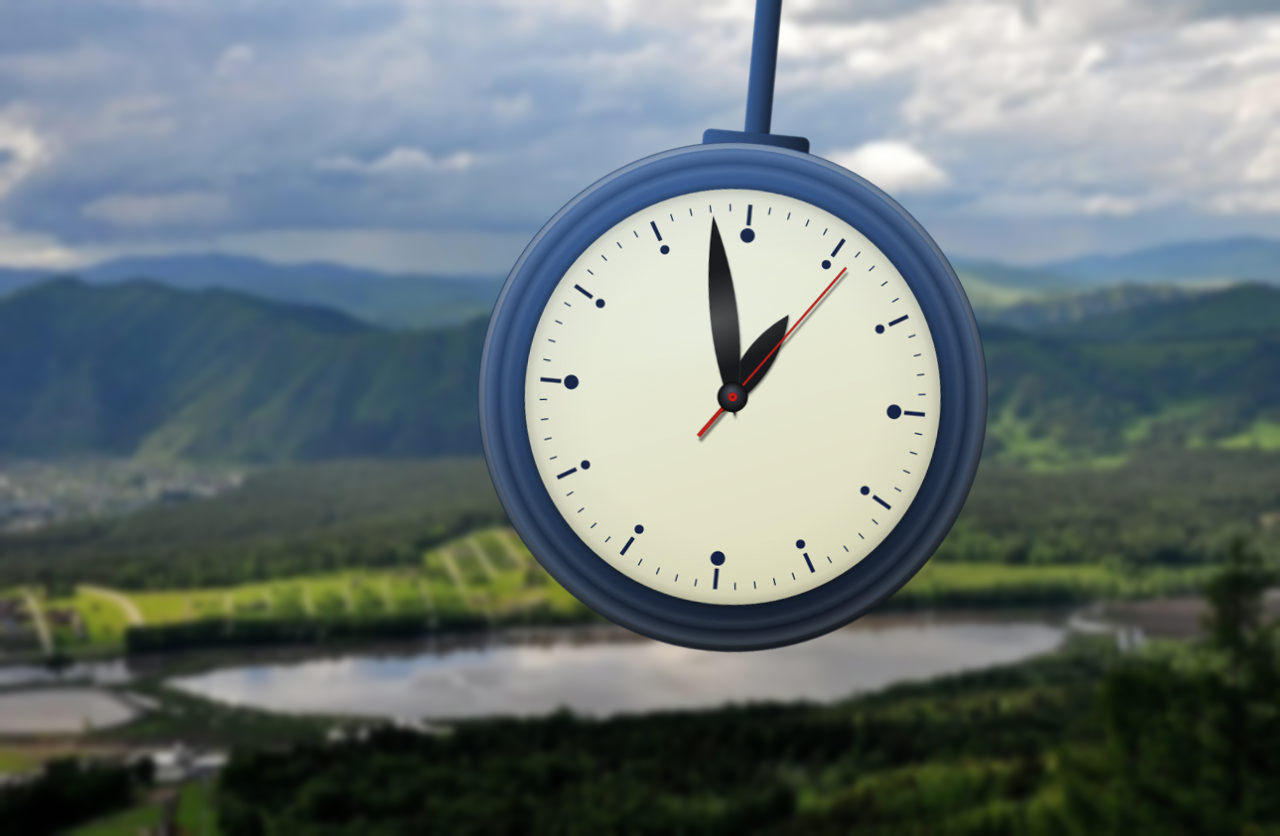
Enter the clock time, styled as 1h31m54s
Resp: 12h58m06s
